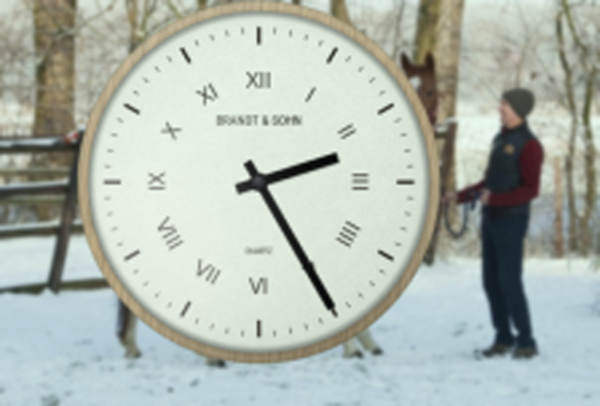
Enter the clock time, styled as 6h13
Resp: 2h25
